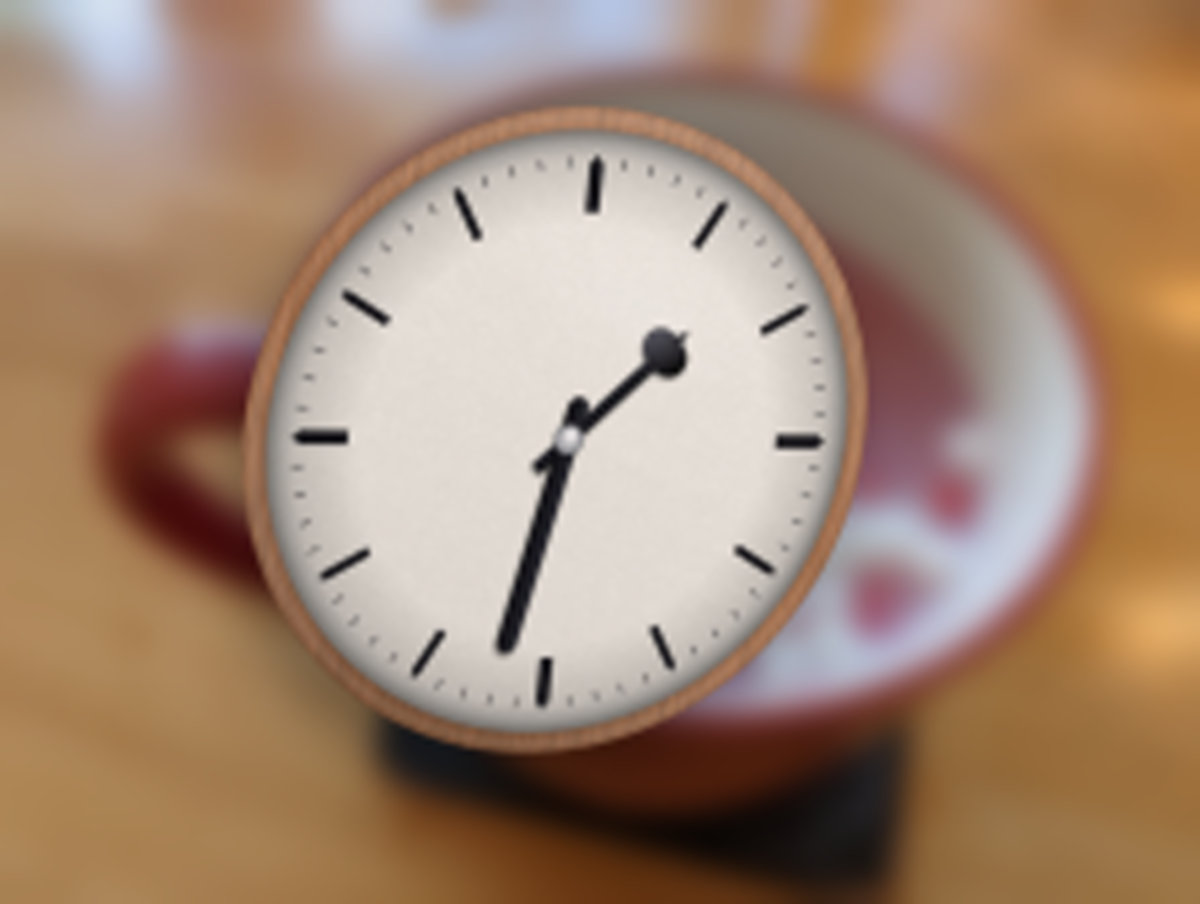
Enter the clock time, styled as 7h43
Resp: 1h32
